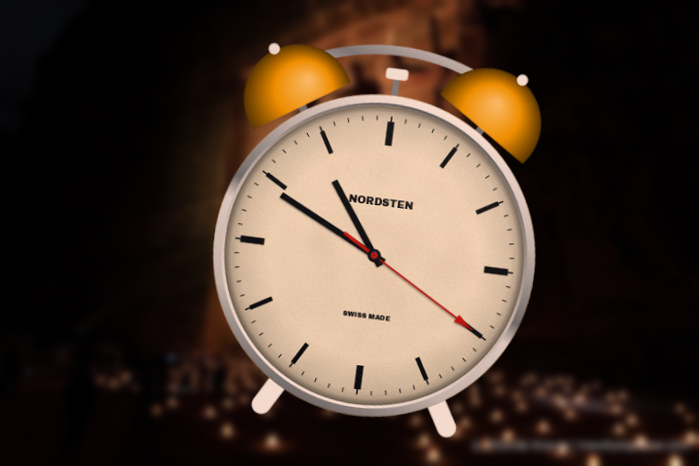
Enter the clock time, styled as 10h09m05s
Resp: 10h49m20s
